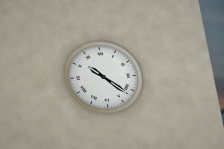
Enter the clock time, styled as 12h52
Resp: 10h22
